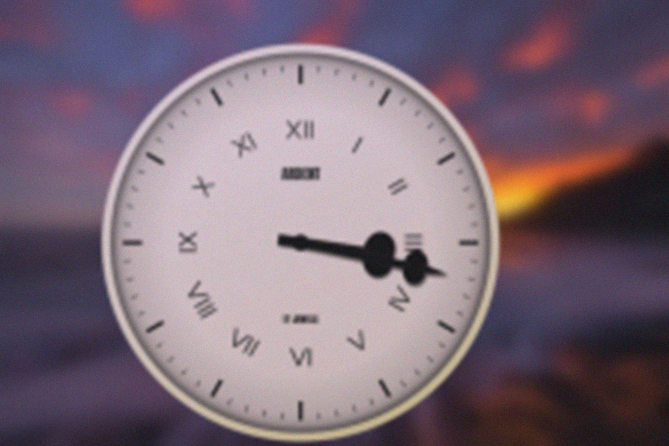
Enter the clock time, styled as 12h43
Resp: 3h17
